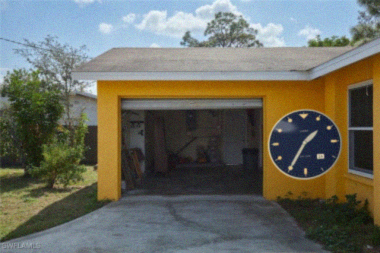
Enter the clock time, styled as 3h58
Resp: 1h35
